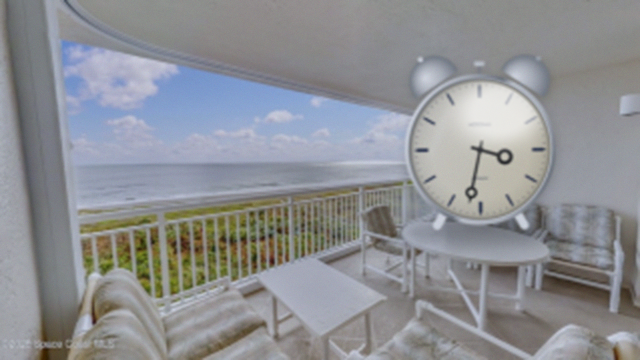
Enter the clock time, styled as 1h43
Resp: 3h32
